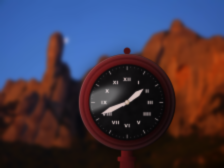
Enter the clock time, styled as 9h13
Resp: 1h41
